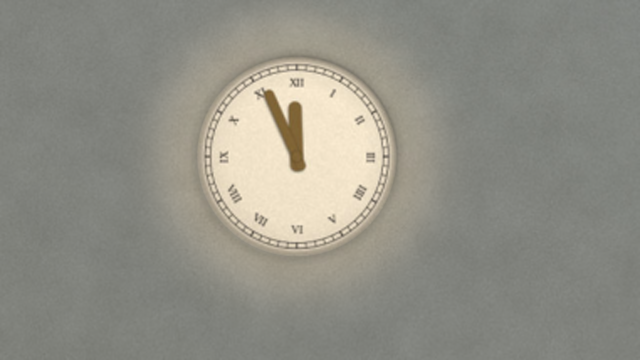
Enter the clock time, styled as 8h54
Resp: 11h56
